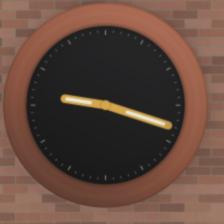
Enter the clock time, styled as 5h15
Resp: 9h18
